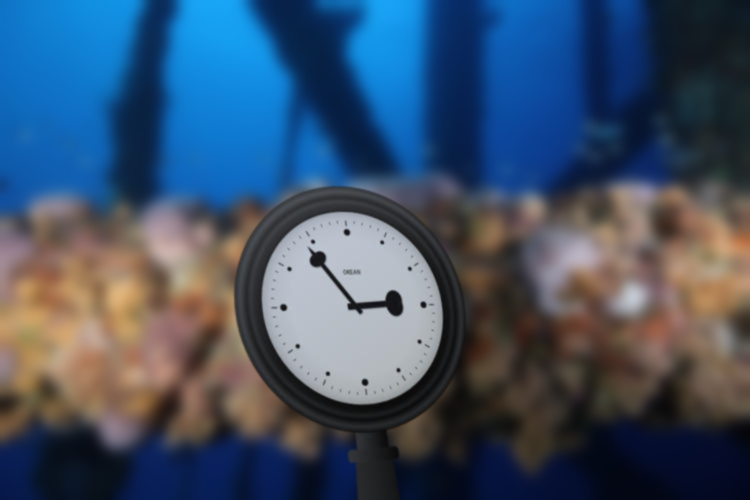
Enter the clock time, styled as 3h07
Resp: 2h54
